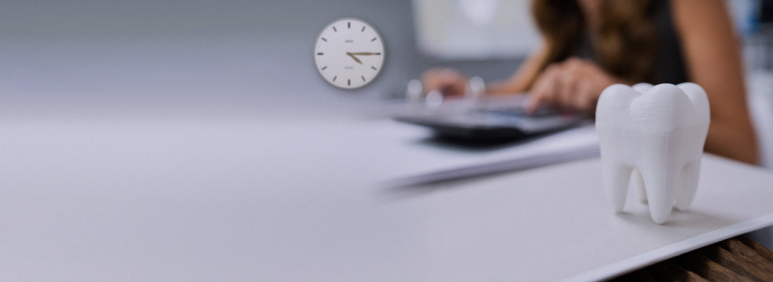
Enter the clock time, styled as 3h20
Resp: 4h15
